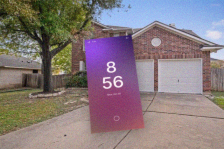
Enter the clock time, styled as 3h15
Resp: 8h56
